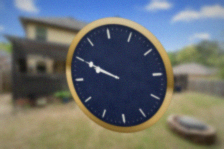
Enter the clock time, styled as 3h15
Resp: 9h50
